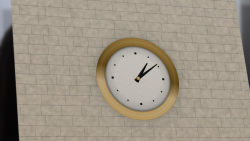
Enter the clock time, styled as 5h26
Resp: 1h09
